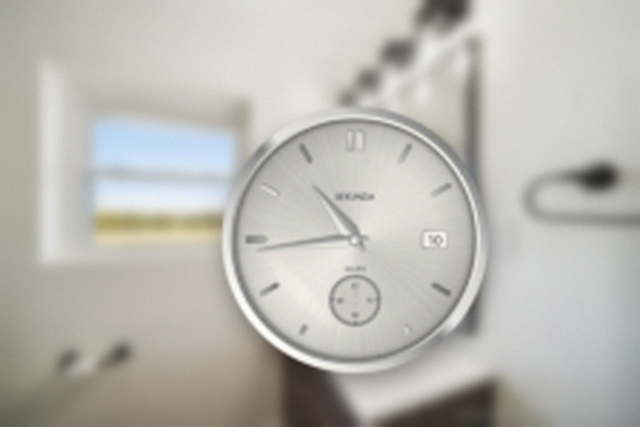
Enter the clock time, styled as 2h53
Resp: 10h44
